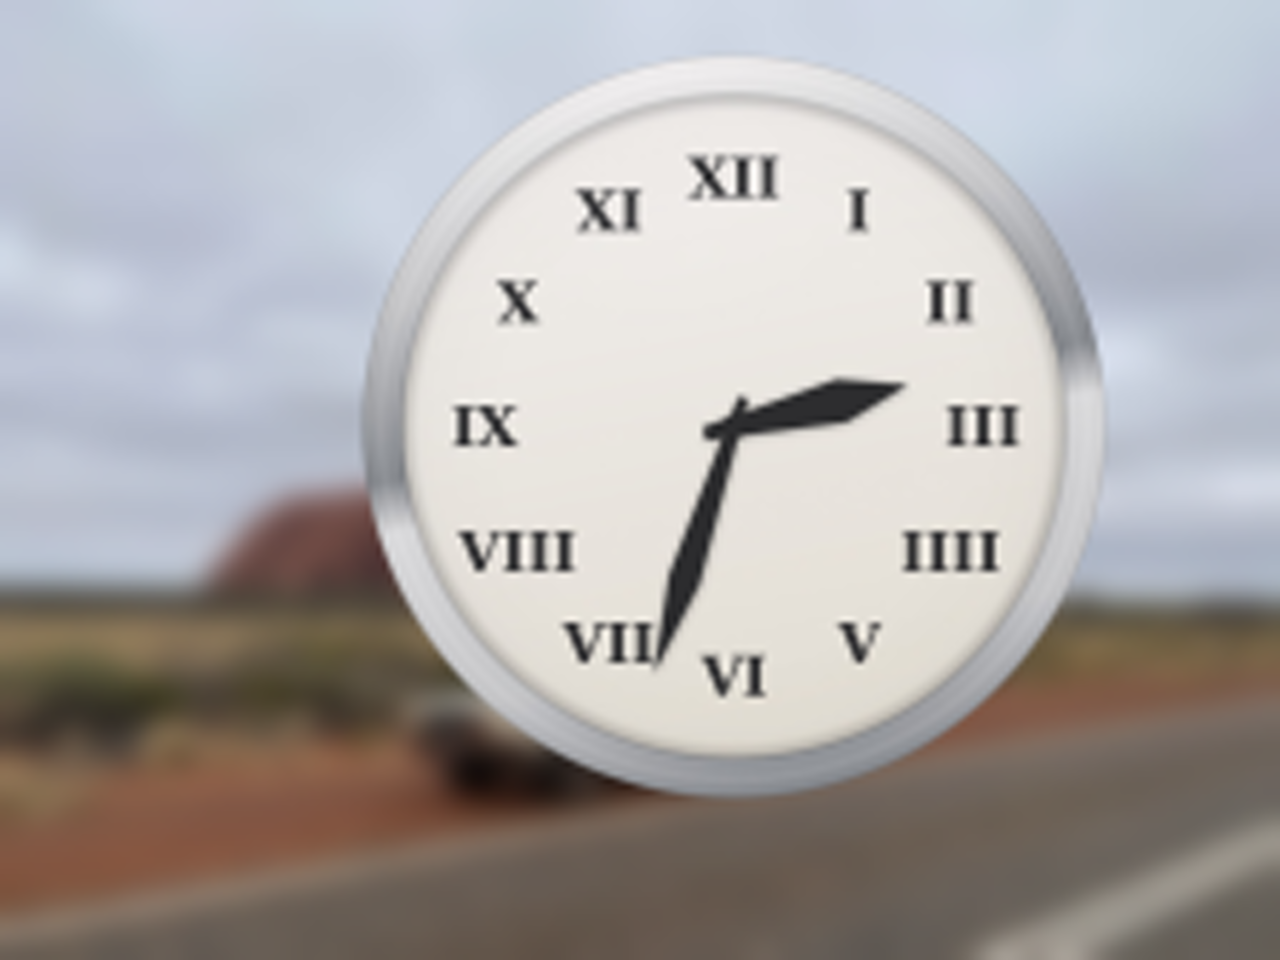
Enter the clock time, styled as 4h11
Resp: 2h33
